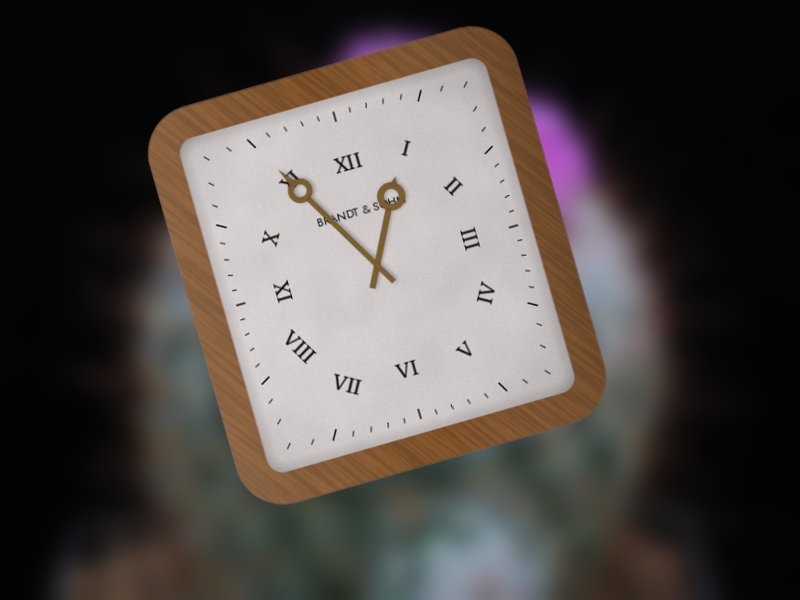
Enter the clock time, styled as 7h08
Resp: 12h55
